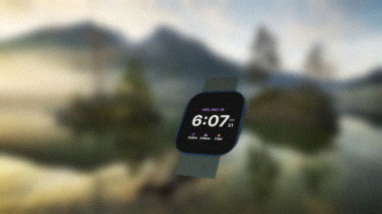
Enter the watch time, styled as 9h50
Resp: 6h07
